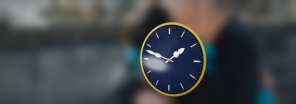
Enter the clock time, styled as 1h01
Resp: 1h48
